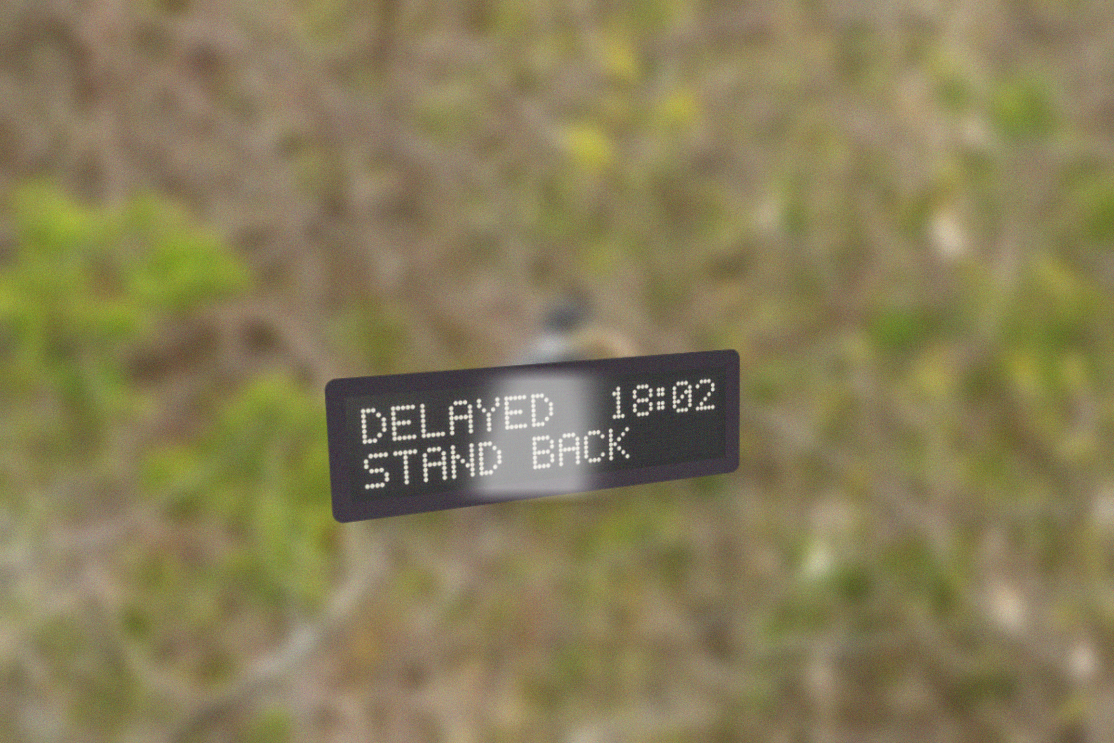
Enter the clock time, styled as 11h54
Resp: 18h02
